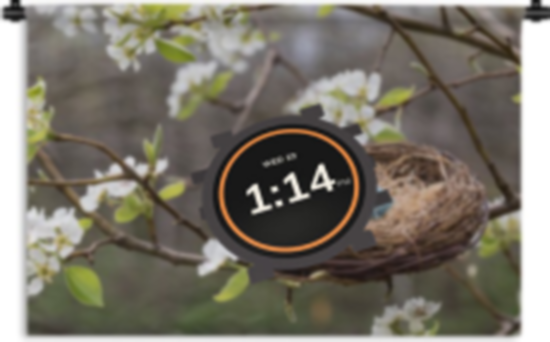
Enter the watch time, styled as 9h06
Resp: 1h14
